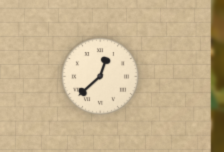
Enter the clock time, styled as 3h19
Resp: 12h38
